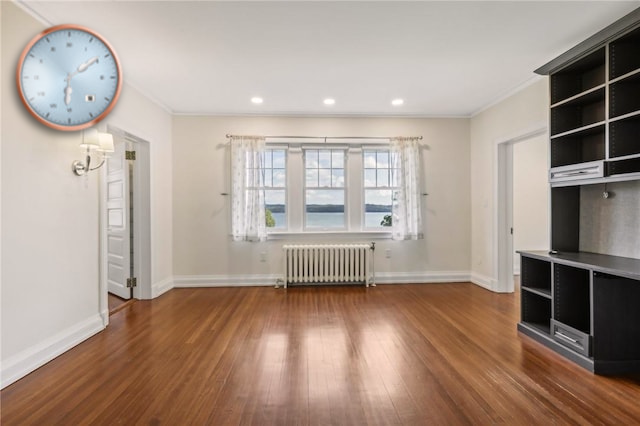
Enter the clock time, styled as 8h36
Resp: 6h09
